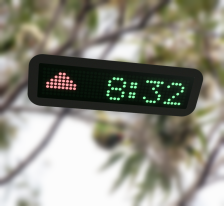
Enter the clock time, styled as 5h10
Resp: 8h32
